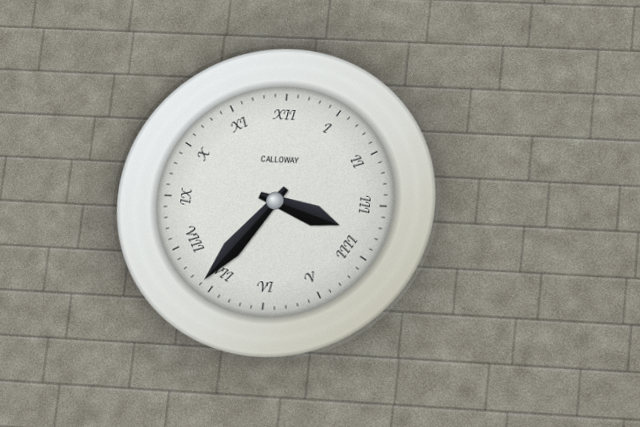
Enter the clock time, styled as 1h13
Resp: 3h36
